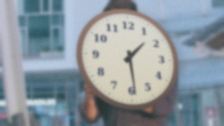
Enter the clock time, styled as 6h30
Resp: 1h29
